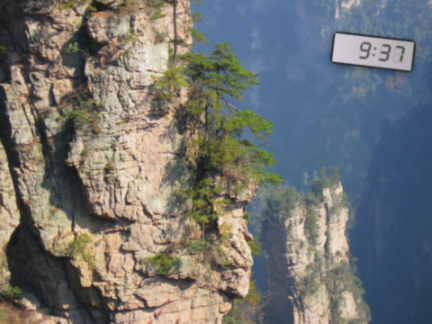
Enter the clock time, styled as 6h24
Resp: 9h37
